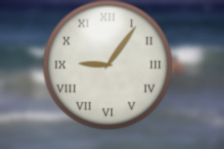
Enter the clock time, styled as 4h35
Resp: 9h06
